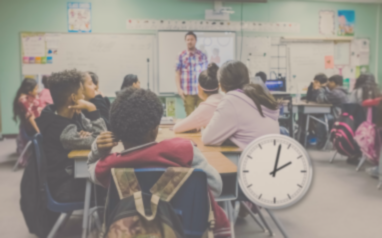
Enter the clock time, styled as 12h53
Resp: 2h02
